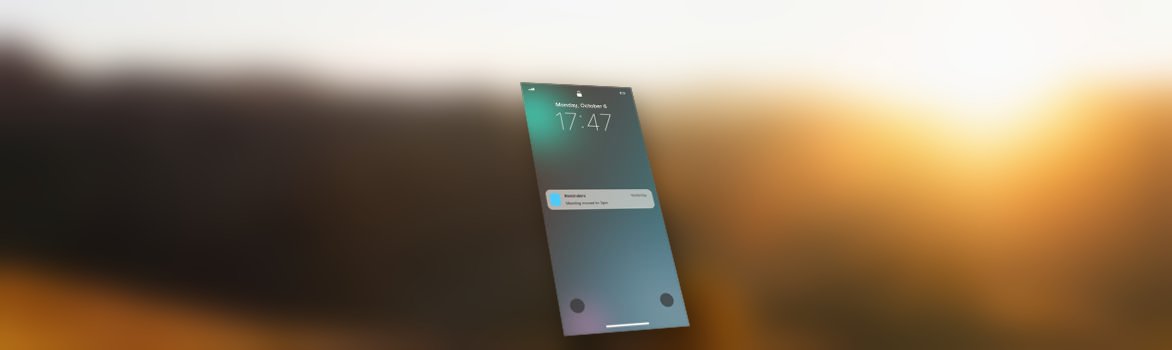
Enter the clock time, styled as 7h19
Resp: 17h47
